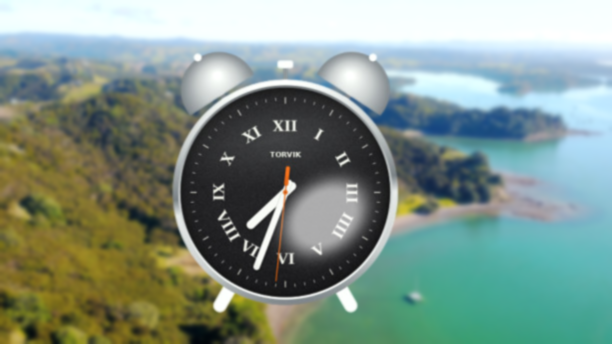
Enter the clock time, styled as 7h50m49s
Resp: 7h33m31s
